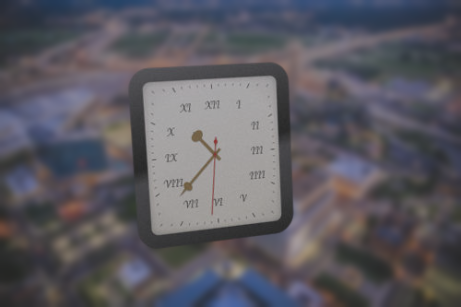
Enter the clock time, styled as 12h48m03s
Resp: 10h37m31s
